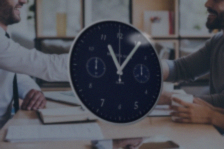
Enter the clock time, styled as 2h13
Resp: 11h06
